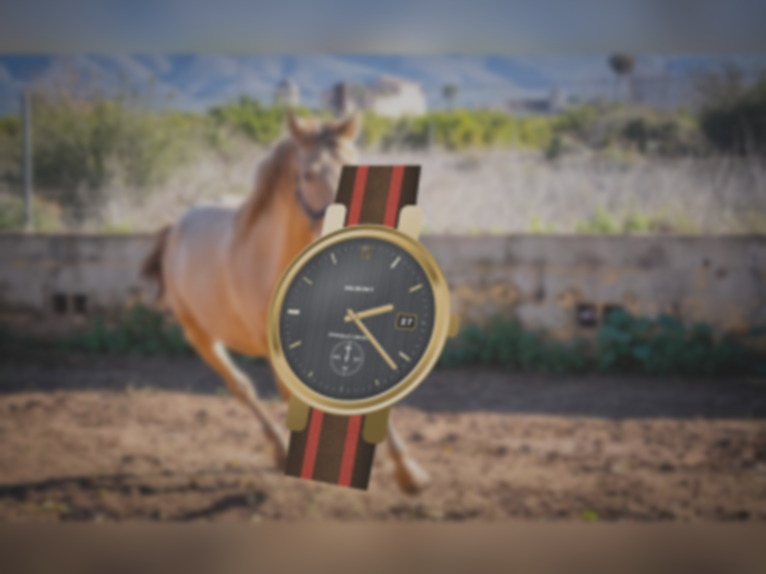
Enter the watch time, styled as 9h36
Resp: 2h22
